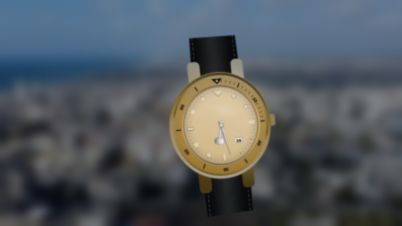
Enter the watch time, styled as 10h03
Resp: 6h28
